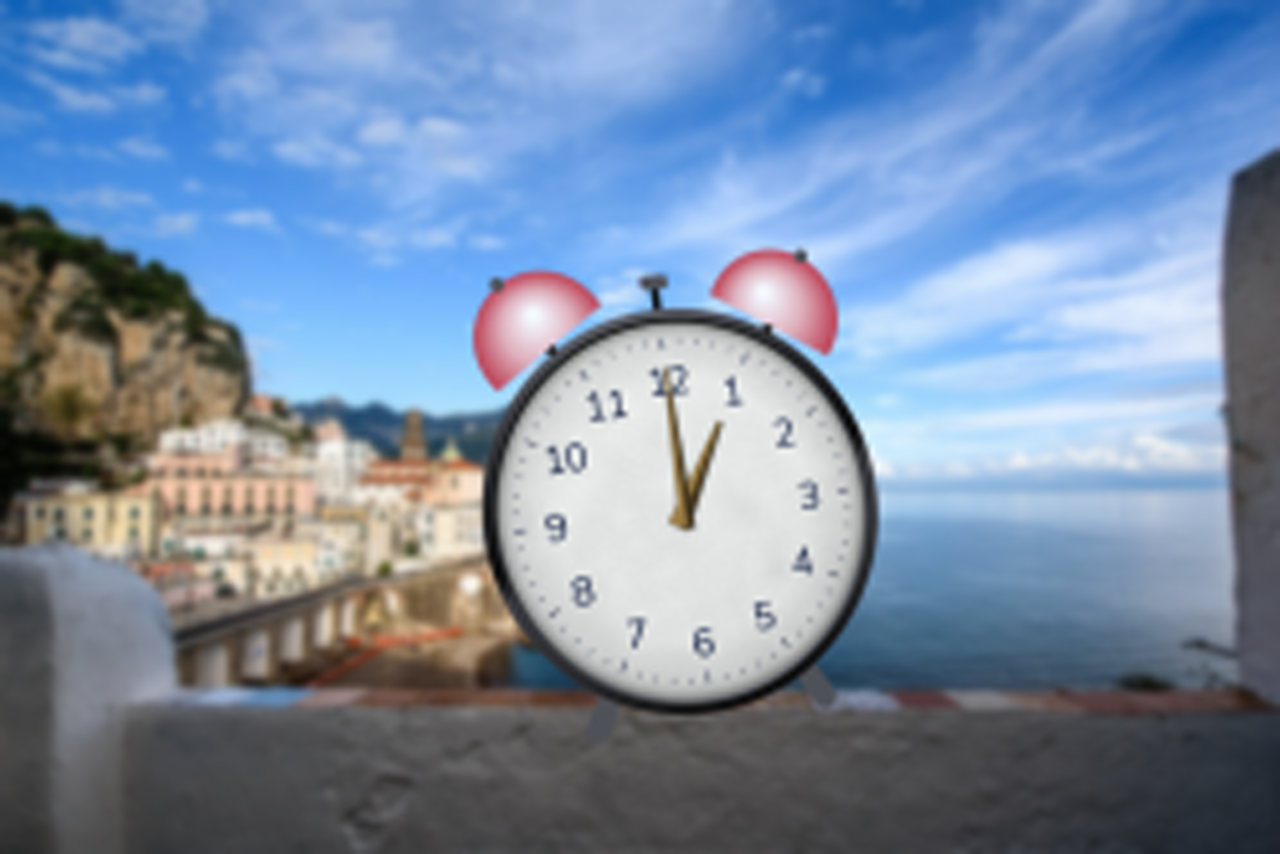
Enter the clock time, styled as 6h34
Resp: 1h00
